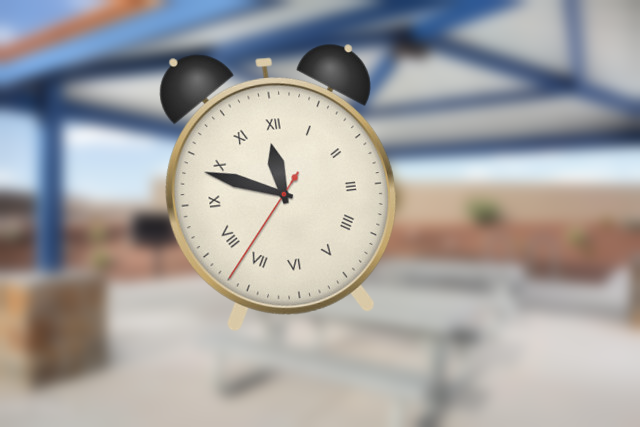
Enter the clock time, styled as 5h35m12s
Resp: 11h48m37s
